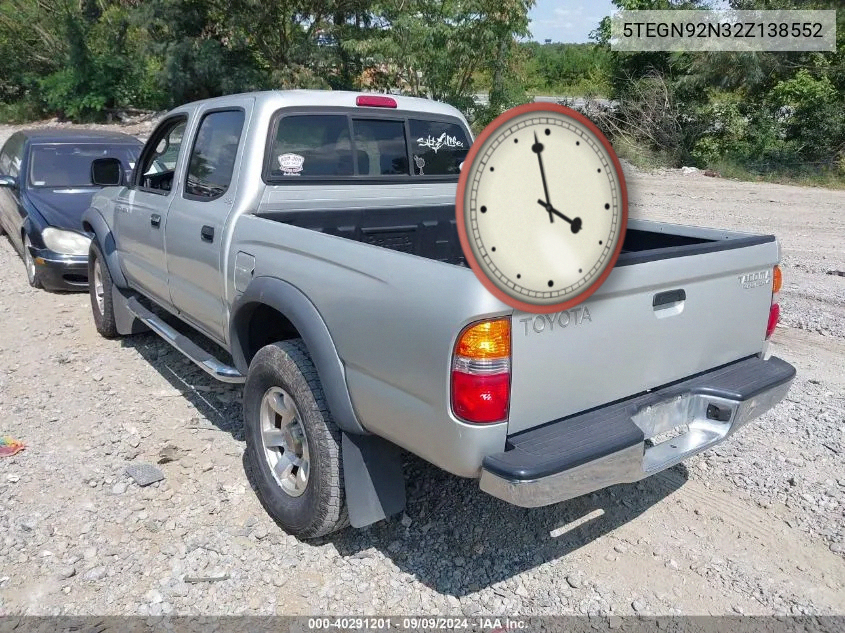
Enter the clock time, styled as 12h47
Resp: 3h58
